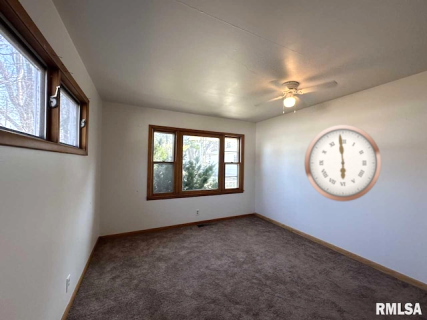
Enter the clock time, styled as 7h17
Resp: 5h59
